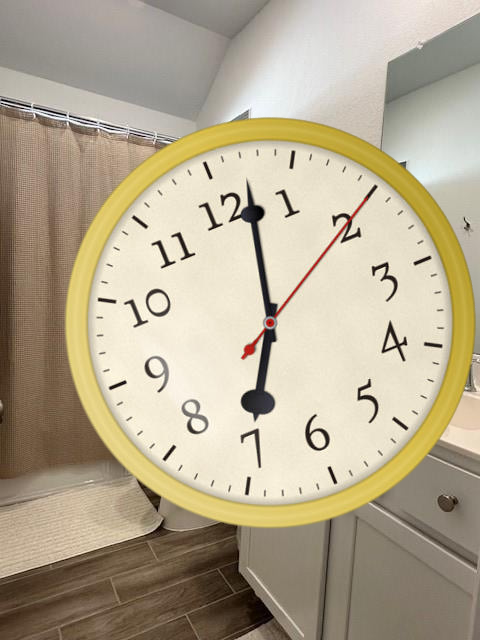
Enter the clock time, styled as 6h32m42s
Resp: 7h02m10s
